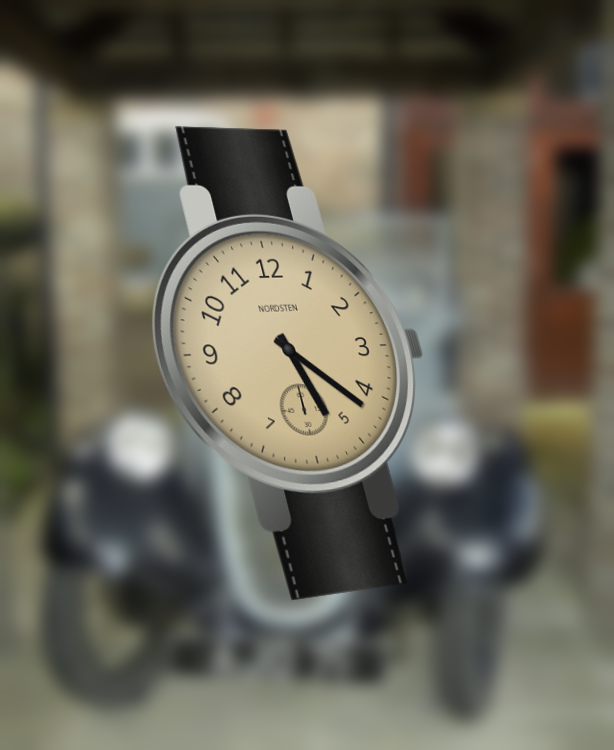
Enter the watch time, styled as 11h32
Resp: 5h22
